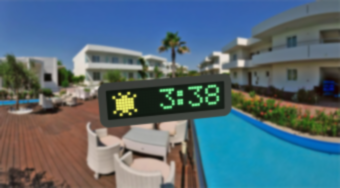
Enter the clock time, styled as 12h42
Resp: 3h38
